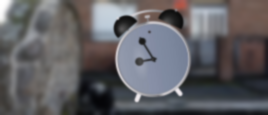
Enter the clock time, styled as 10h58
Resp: 8h56
